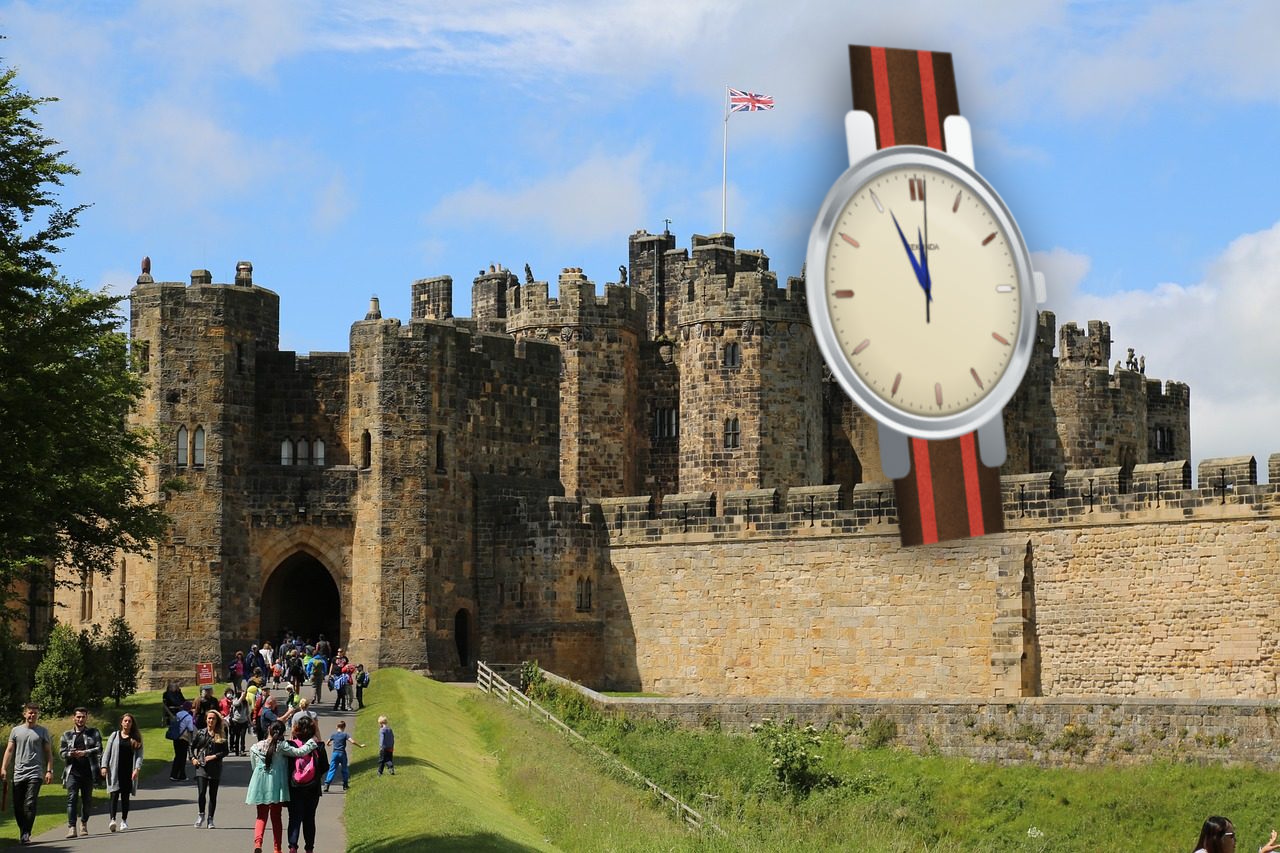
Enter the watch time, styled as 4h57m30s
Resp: 11h56m01s
